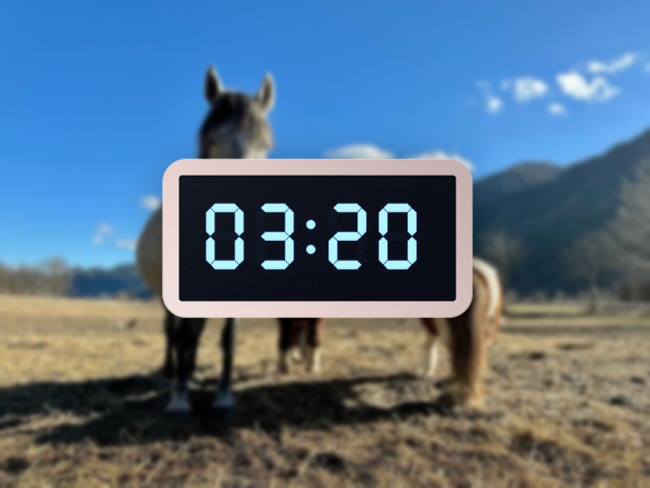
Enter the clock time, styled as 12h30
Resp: 3h20
